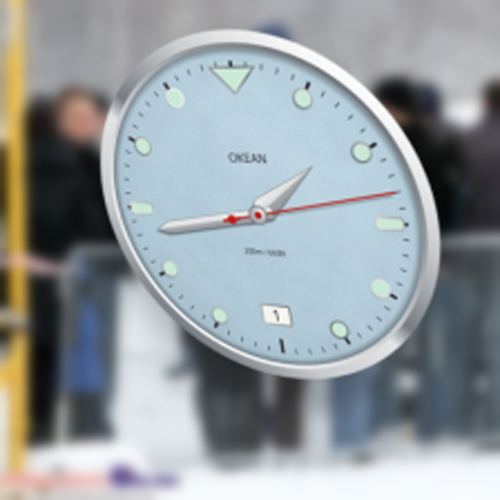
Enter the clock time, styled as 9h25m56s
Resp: 1h43m13s
